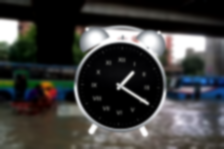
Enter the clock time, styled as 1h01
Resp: 1h20
